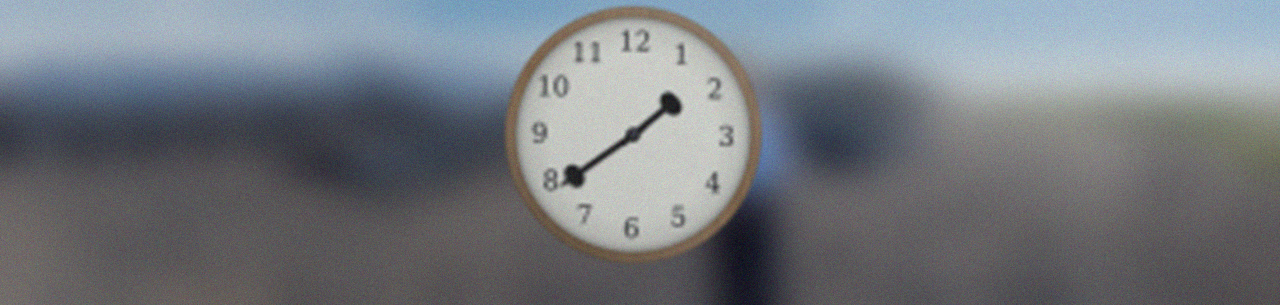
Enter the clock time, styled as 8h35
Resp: 1h39
